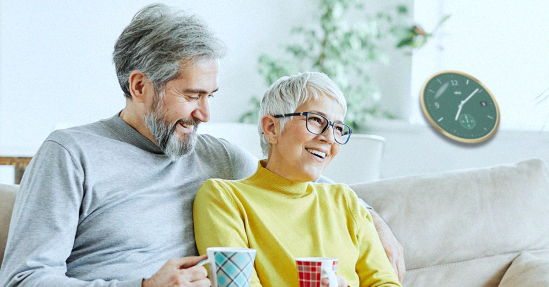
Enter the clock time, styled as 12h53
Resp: 7h09
